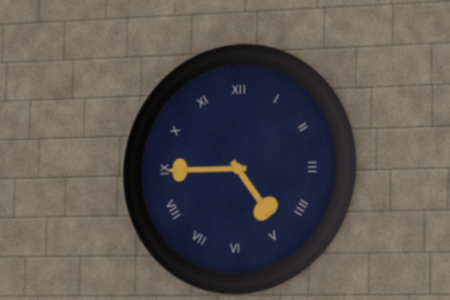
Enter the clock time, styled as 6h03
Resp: 4h45
